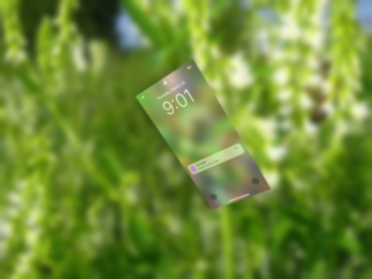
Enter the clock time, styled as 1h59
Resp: 9h01
